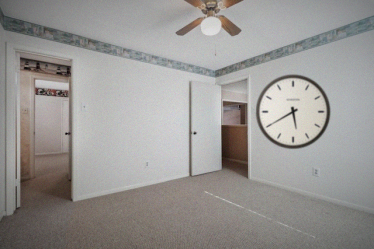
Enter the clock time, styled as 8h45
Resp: 5h40
